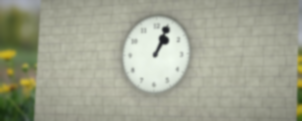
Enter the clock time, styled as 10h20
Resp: 1h04
